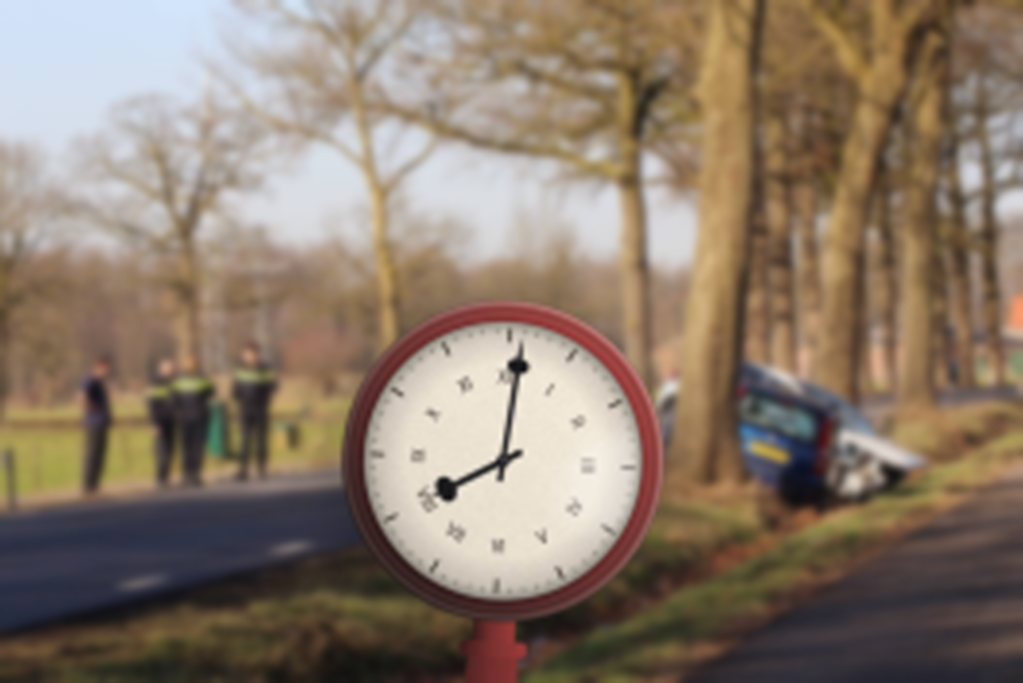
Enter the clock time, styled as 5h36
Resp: 8h01
